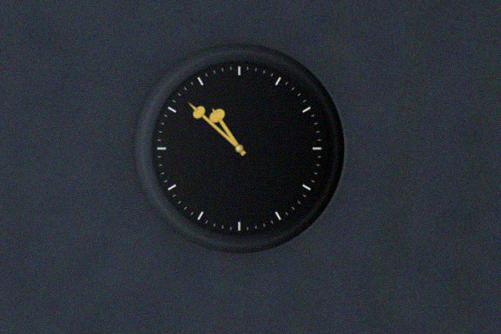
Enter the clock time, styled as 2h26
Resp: 10h52
